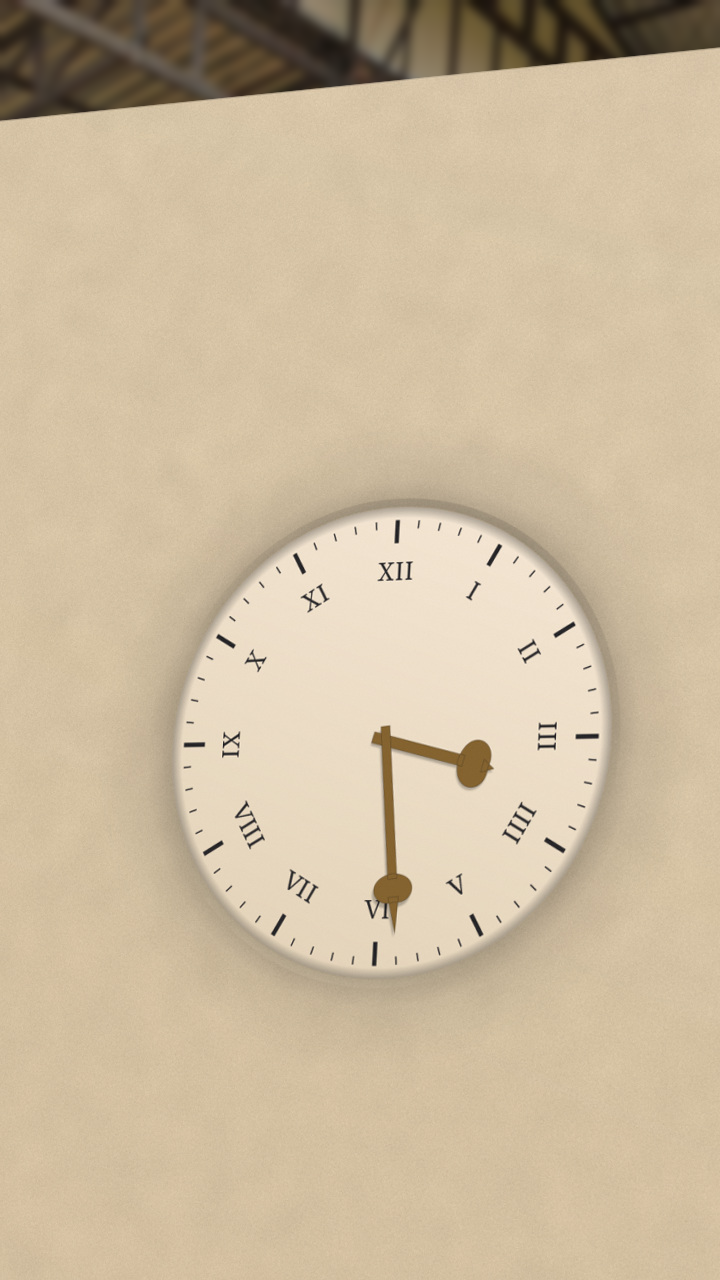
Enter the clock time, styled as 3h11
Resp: 3h29
